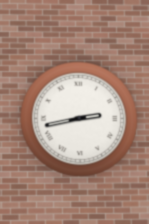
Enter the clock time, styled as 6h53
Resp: 2h43
